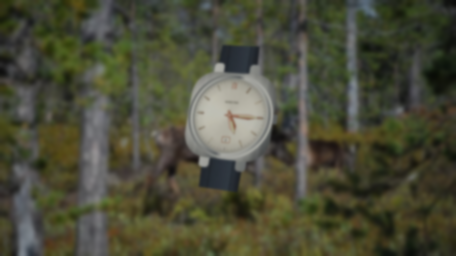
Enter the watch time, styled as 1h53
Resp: 5h15
